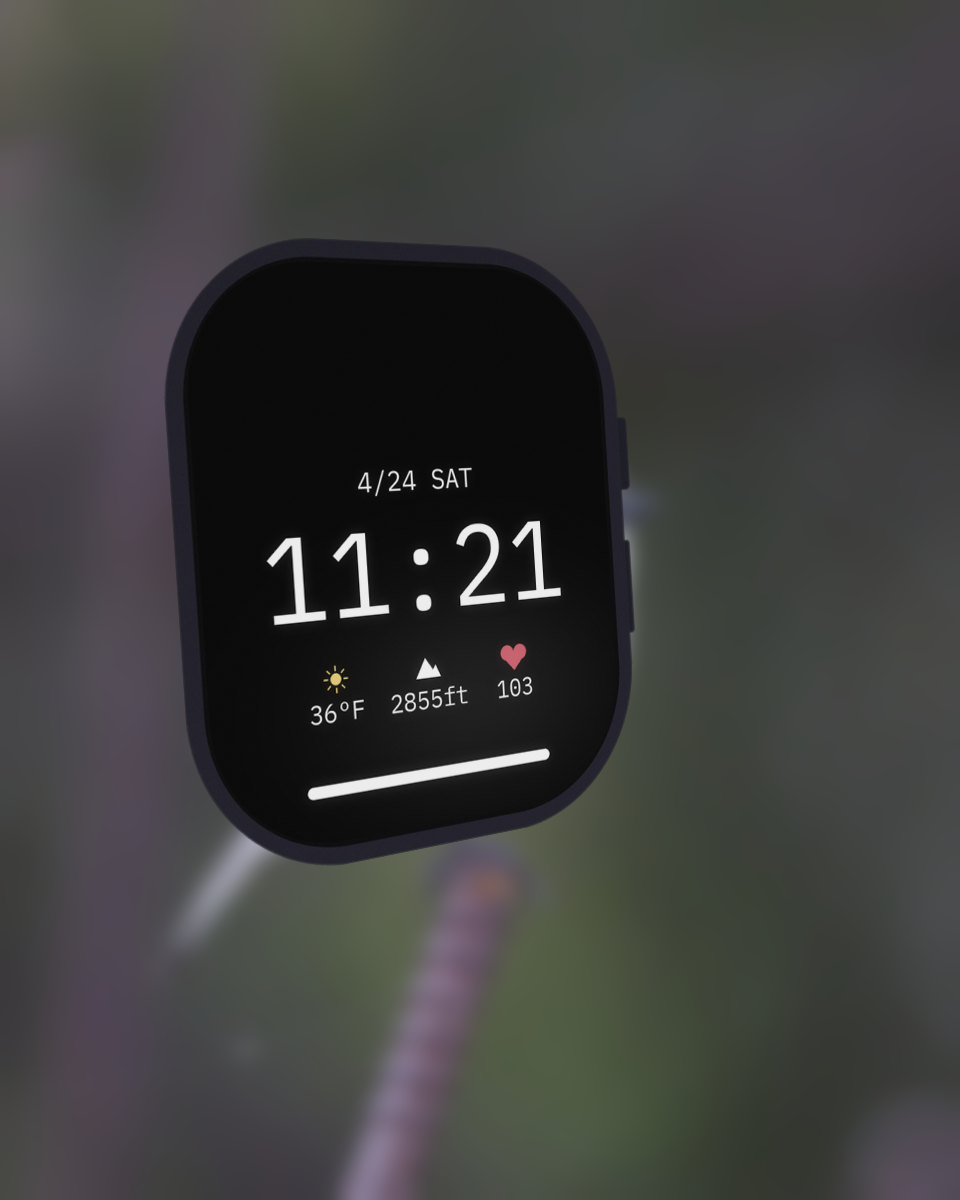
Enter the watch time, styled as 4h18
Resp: 11h21
